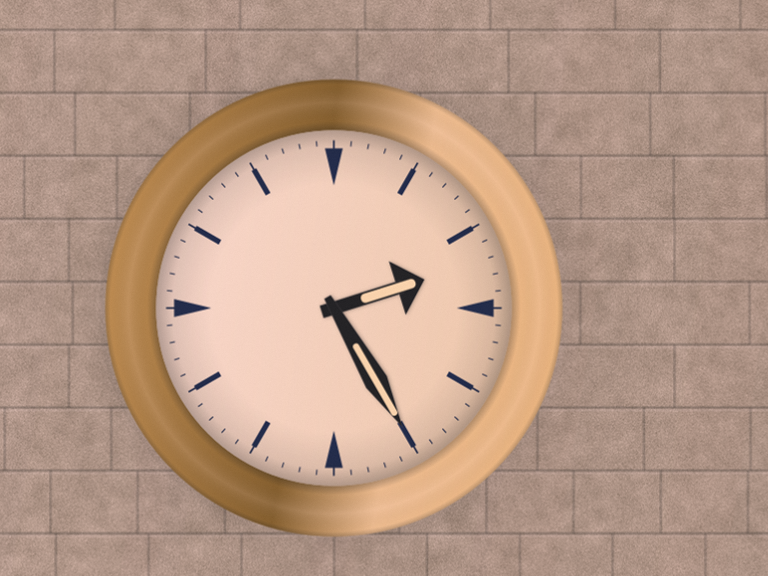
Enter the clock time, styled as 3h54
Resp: 2h25
